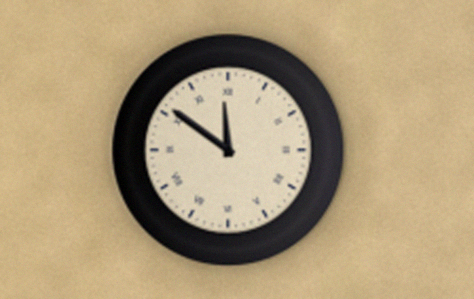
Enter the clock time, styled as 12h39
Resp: 11h51
